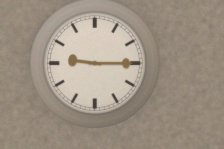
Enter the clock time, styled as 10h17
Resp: 9h15
